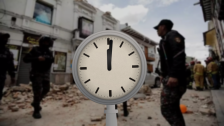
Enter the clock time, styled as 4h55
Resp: 12h01
